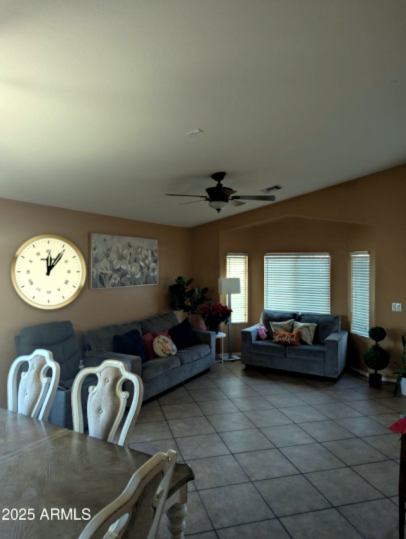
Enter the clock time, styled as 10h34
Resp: 12h06
